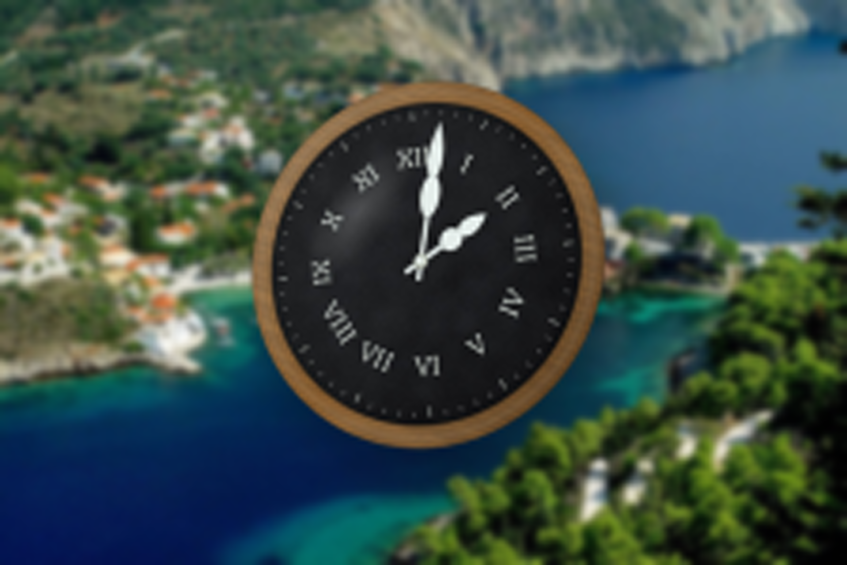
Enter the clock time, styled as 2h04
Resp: 2h02
